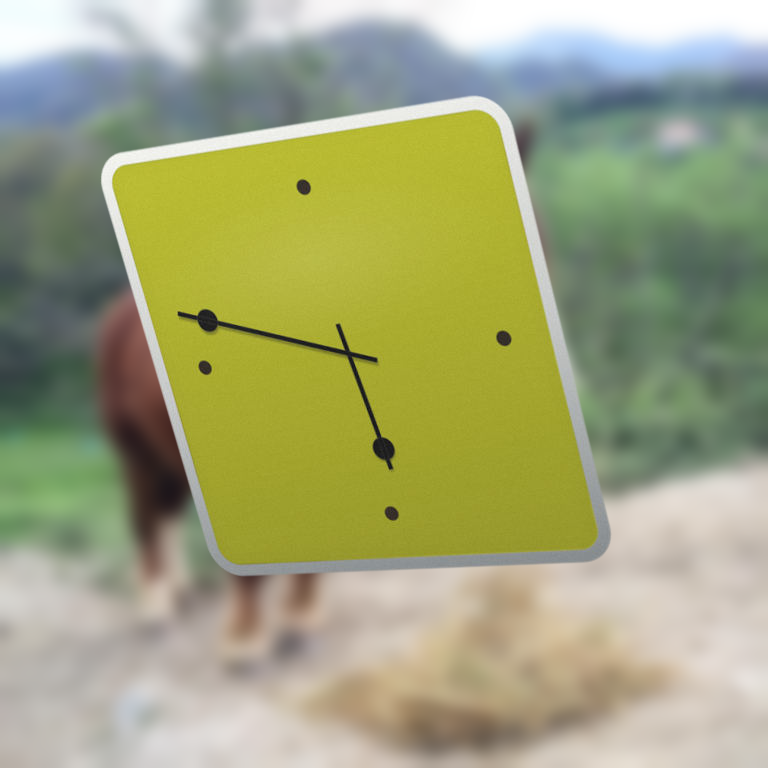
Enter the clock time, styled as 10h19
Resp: 5h48
